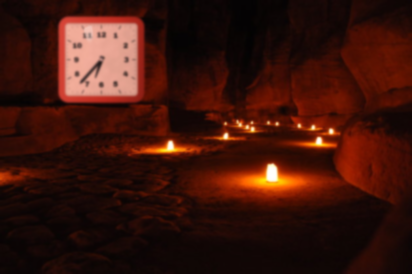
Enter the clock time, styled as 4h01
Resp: 6h37
